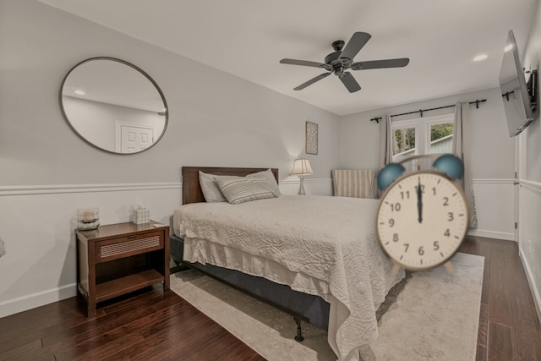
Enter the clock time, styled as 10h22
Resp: 12h00
